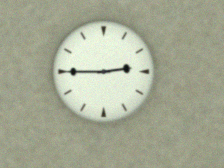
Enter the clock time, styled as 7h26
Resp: 2h45
